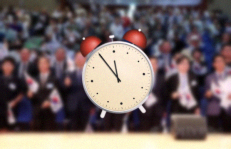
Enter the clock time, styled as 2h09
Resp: 11h55
